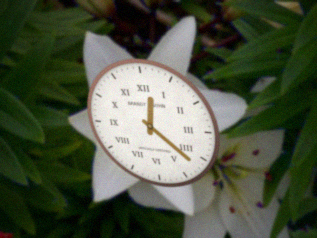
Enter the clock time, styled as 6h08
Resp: 12h22
